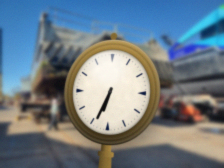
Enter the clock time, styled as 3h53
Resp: 6h34
